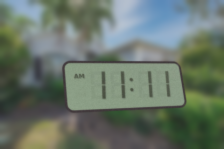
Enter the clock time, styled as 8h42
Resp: 11h11
